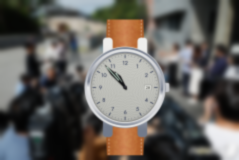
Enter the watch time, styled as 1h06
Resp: 10h53
